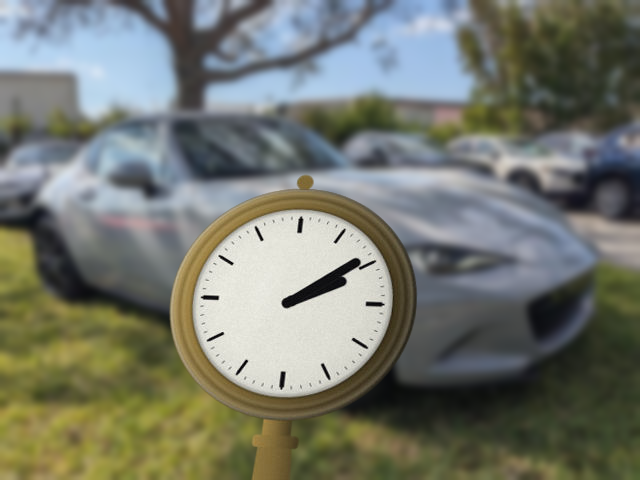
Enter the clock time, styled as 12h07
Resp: 2h09
